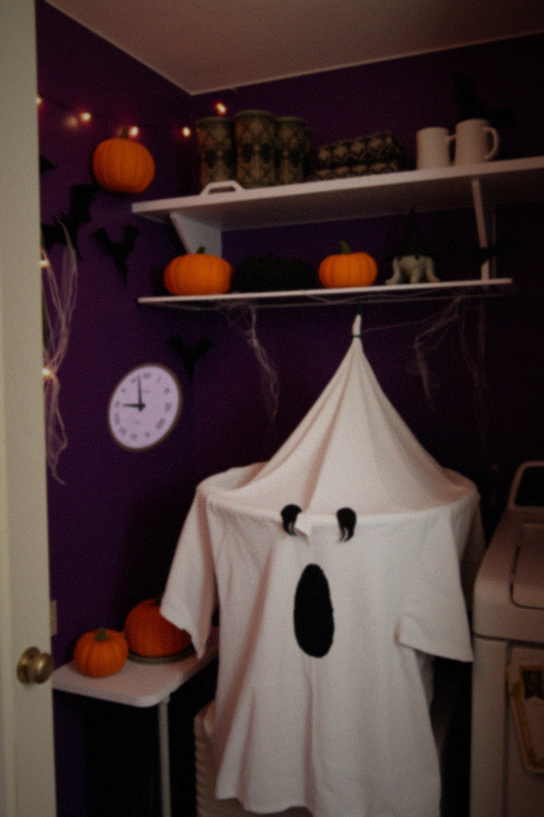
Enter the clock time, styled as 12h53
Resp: 8h57
